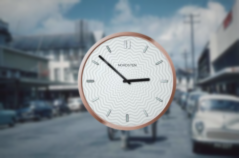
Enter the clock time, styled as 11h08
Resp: 2h52
